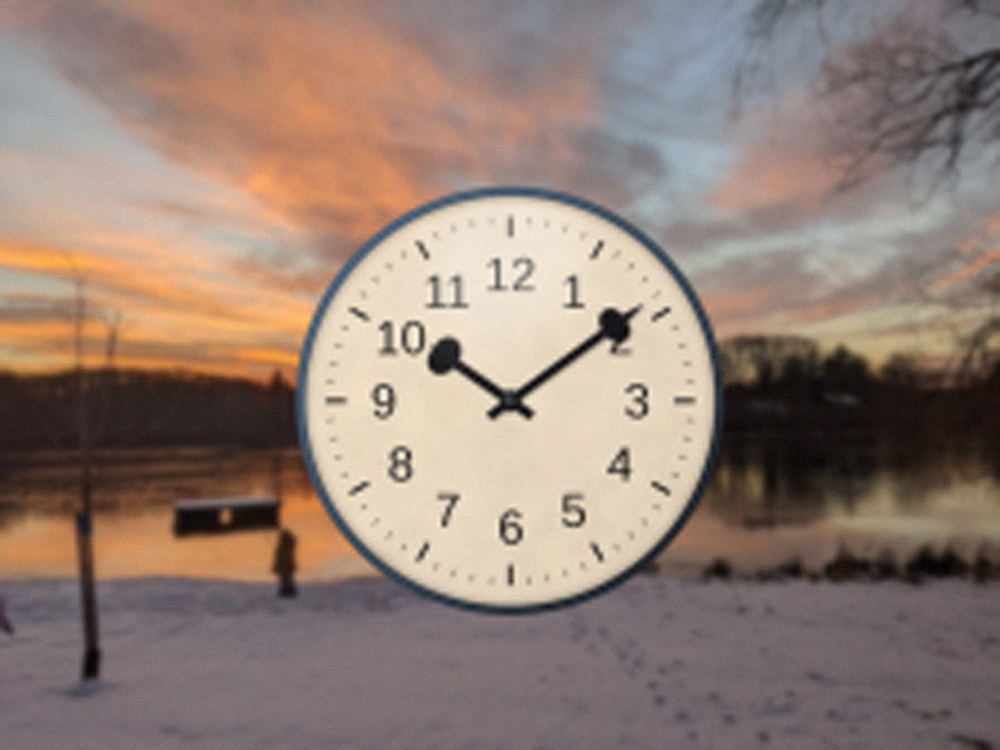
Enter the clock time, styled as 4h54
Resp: 10h09
